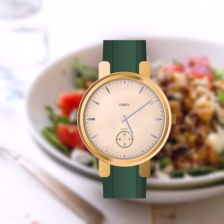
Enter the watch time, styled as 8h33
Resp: 5h09
